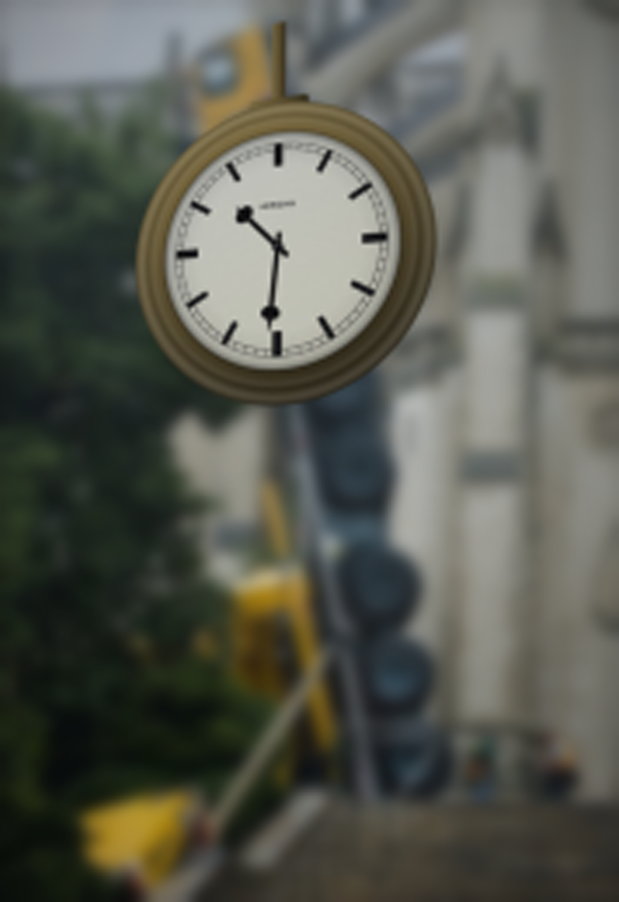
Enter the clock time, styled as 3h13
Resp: 10h31
